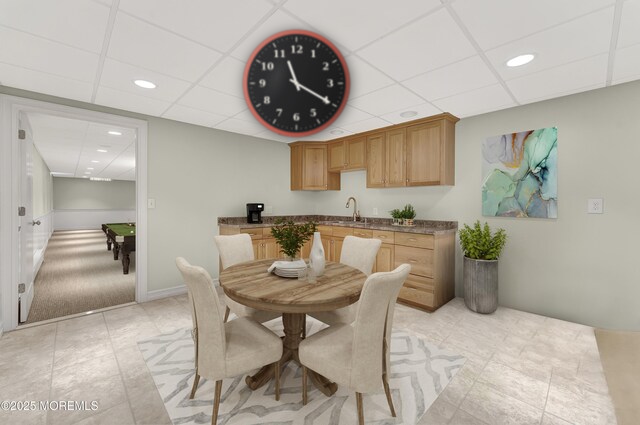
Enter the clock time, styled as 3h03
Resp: 11h20
